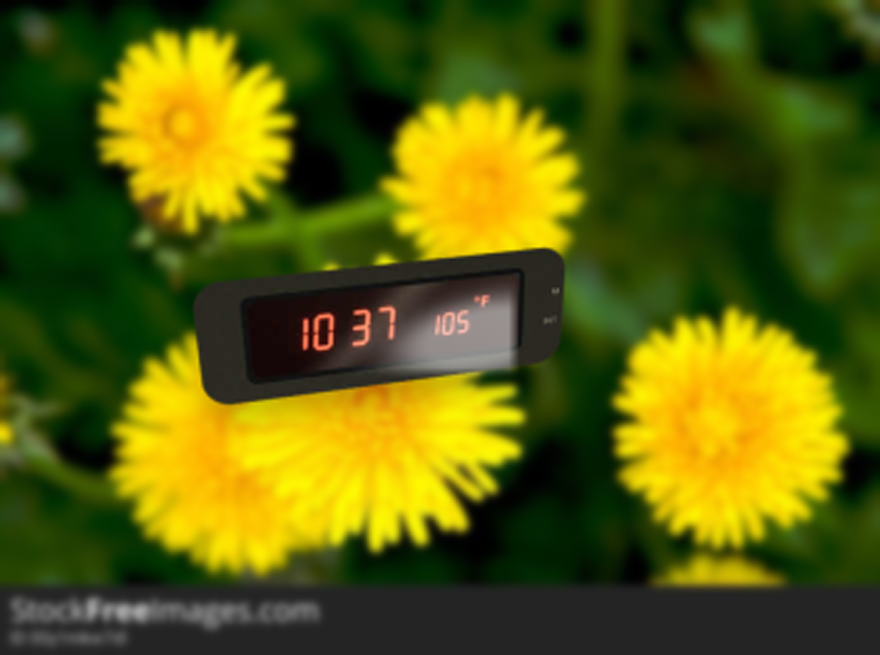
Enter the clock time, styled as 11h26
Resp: 10h37
